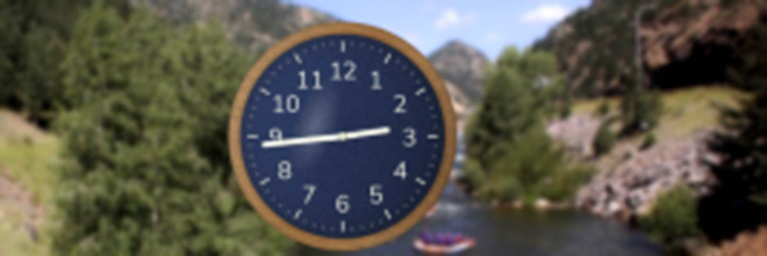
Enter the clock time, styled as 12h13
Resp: 2h44
